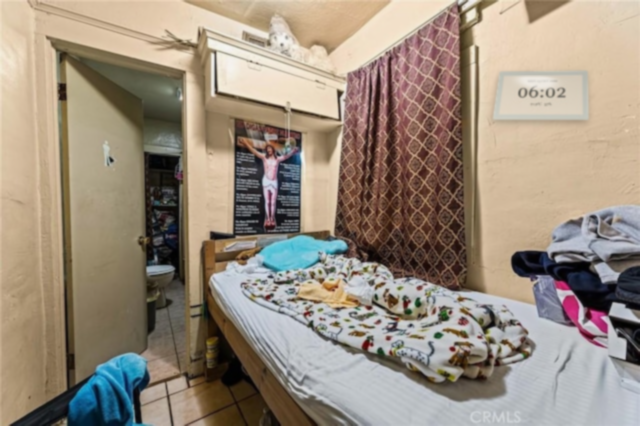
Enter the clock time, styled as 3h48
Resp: 6h02
